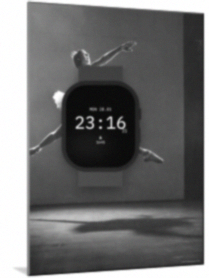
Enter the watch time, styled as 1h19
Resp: 23h16
